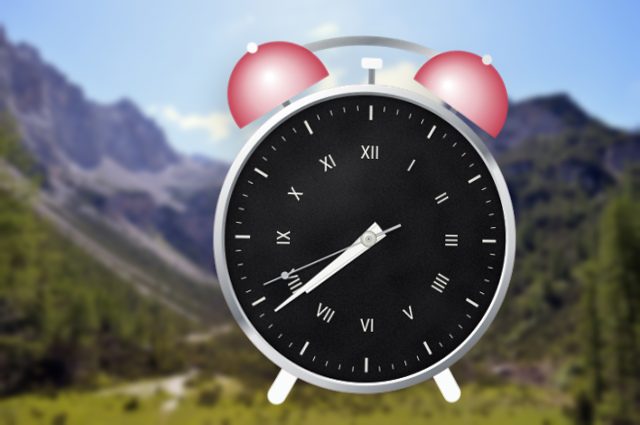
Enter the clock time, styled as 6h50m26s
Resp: 7h38m41s
